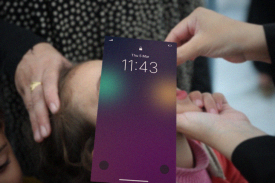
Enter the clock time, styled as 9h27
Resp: 11h43
